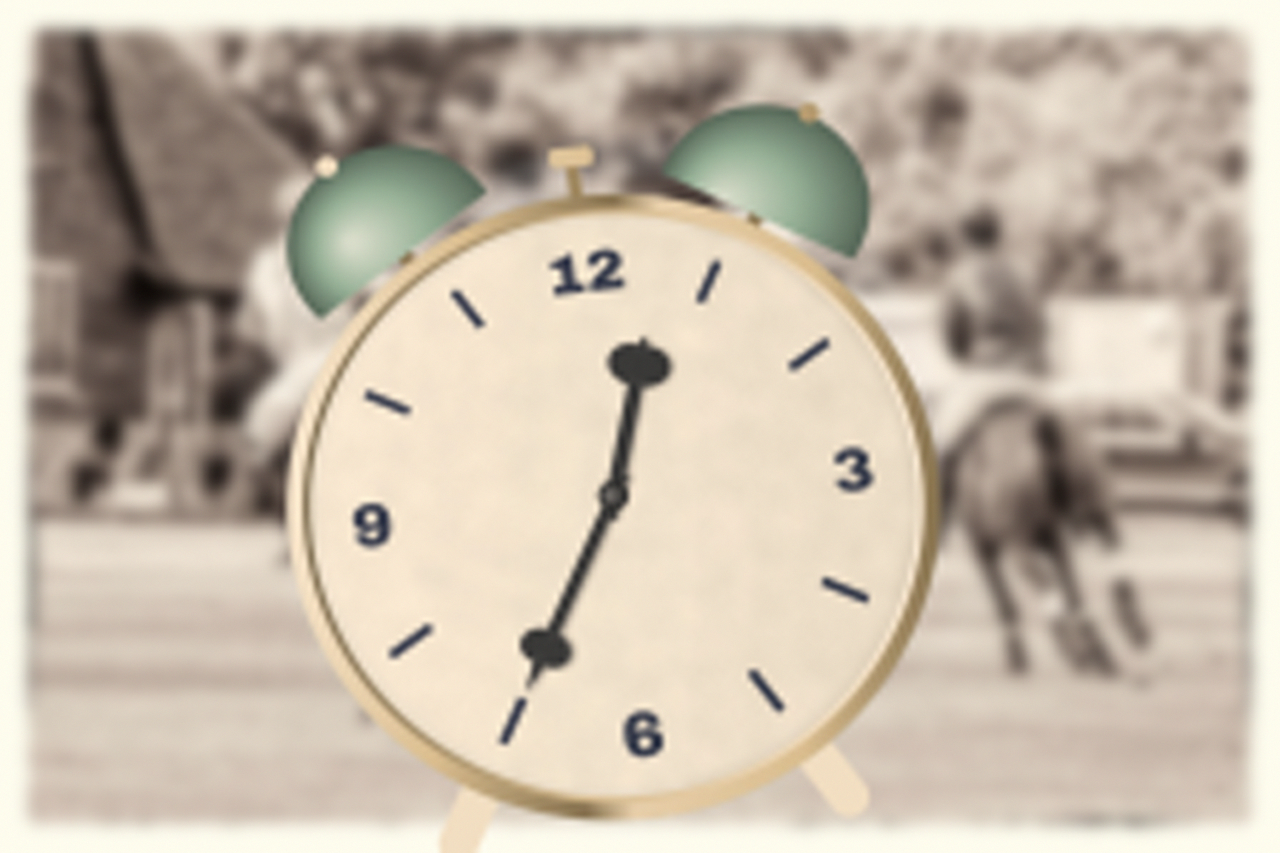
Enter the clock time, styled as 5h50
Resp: 12h35
